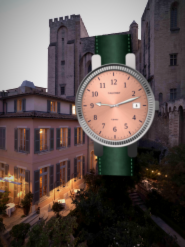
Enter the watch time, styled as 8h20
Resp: 9h12
